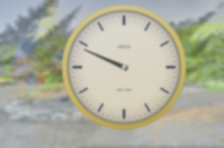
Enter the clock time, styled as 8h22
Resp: 9h49
